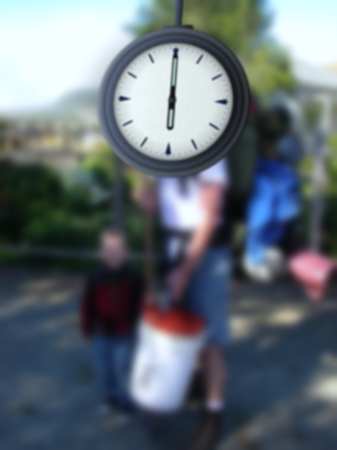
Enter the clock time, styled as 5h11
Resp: 6h00
